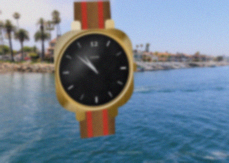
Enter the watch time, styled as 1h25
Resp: 10h52
